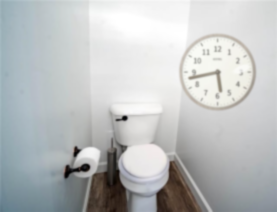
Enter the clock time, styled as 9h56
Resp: 5h43
